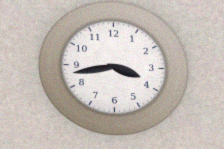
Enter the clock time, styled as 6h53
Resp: 3h43
